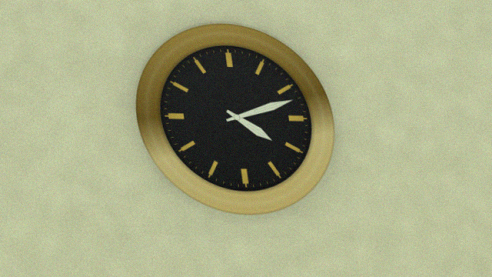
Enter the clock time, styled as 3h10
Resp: 4h12
